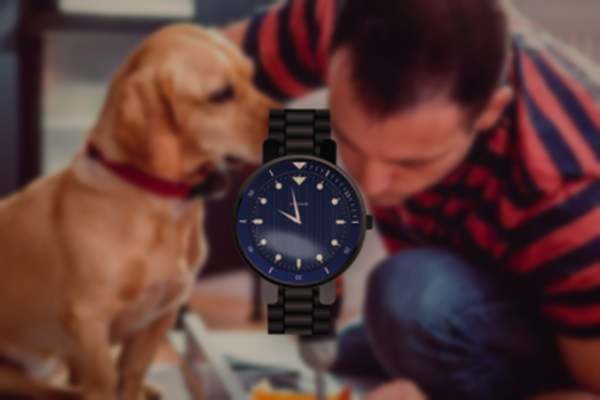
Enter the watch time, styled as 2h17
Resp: 9h58
